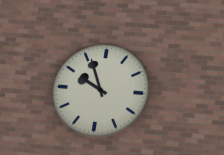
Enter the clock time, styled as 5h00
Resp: 9h56
